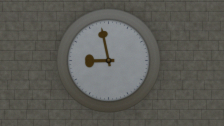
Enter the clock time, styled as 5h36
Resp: 8h58
